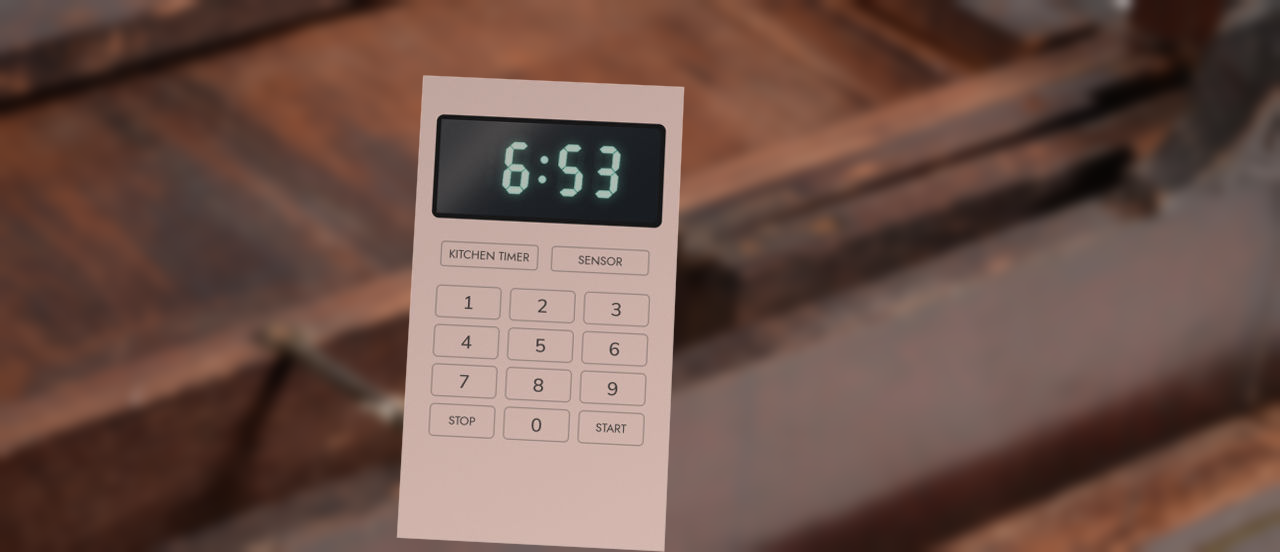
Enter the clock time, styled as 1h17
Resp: 6h53
